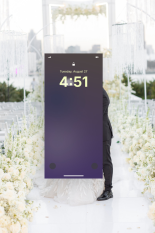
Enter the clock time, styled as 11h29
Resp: 4h51
